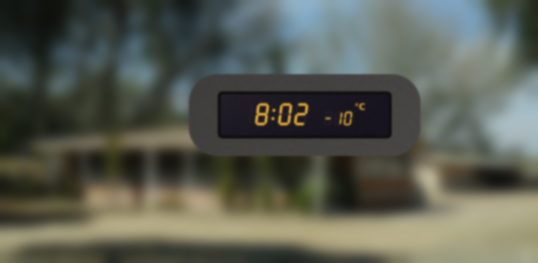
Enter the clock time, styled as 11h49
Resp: 8h02
